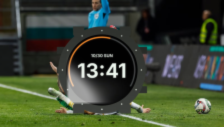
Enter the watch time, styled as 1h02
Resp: 13h41
